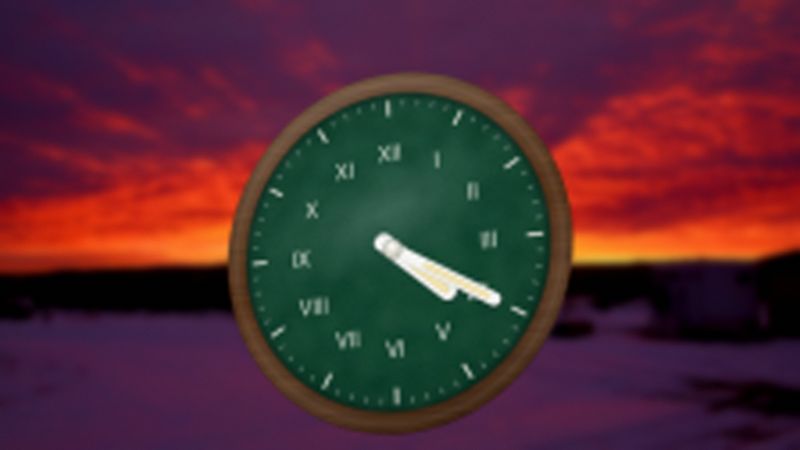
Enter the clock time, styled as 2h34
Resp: 4h20
